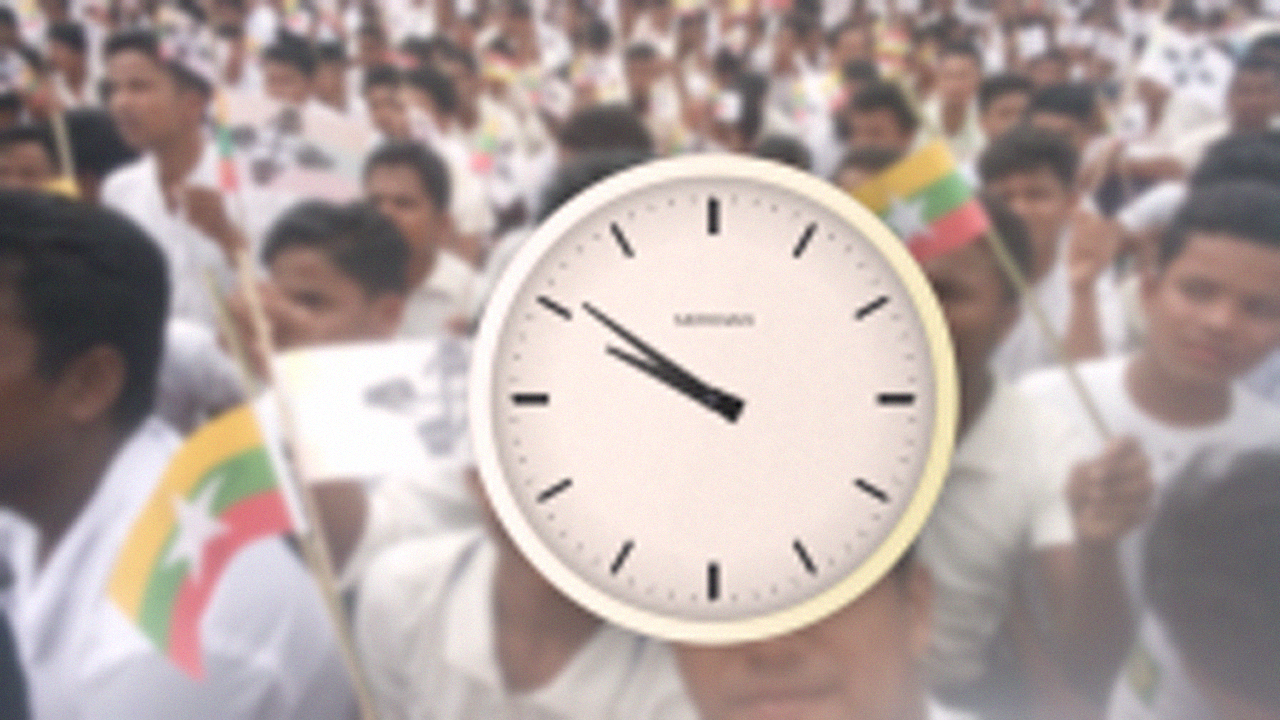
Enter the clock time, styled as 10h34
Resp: 9h51
